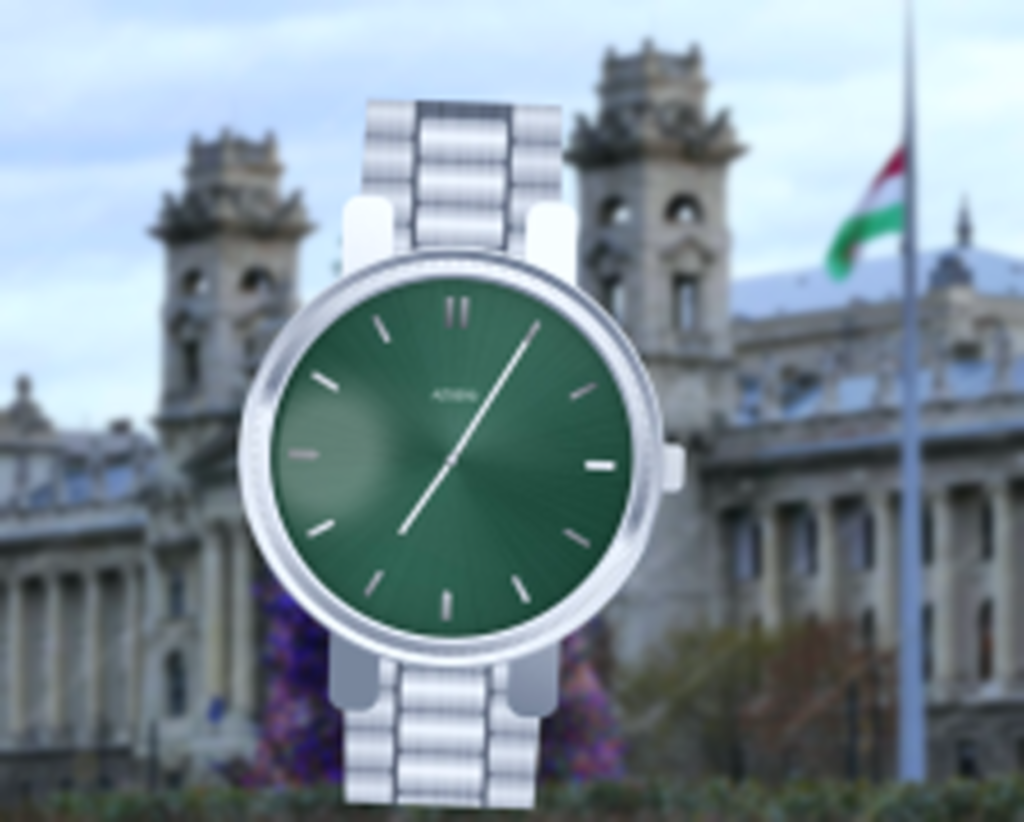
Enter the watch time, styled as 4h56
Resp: 7h05
